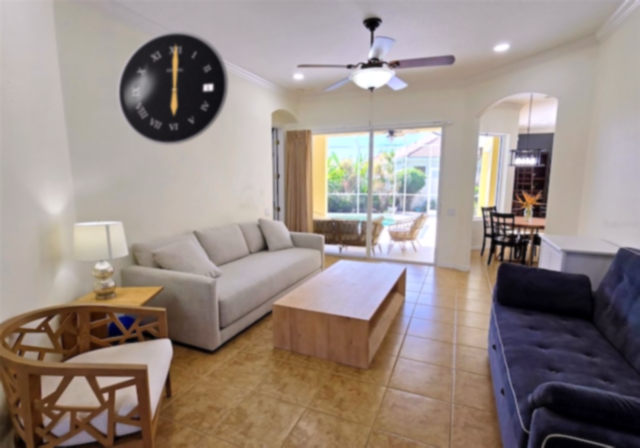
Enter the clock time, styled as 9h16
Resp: 6h00
